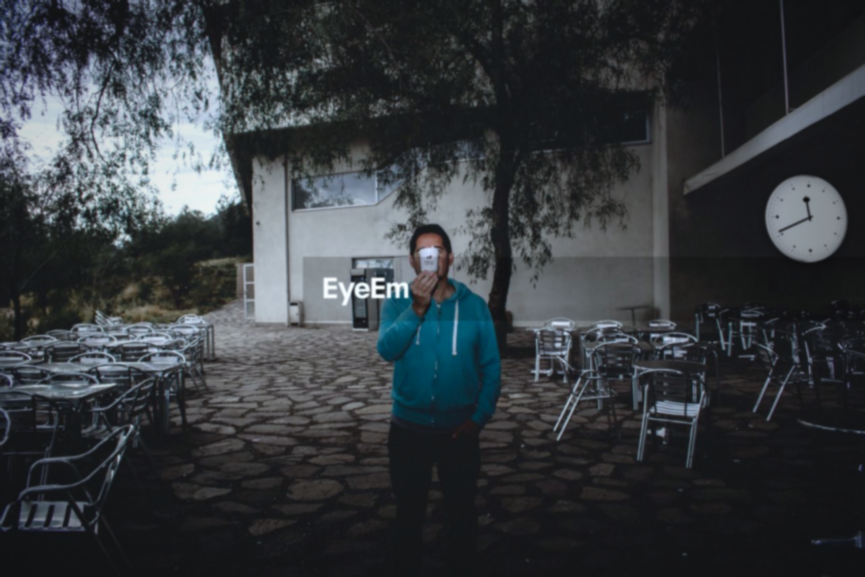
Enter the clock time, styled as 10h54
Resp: 11h41
